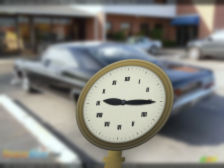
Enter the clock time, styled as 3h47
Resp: 9h15
